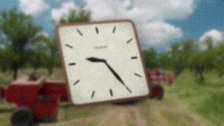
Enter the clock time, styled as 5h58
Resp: 9h25
